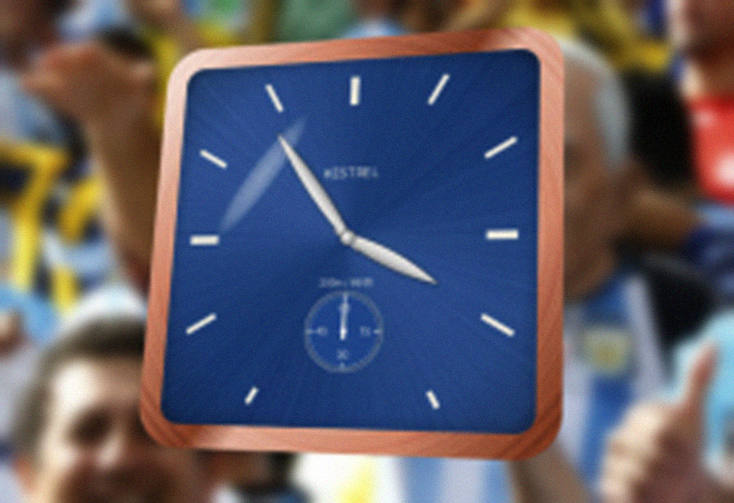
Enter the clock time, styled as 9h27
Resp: 3h54
